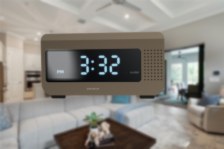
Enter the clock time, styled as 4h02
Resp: 3h32
